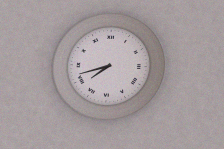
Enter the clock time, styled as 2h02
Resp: 7h42
